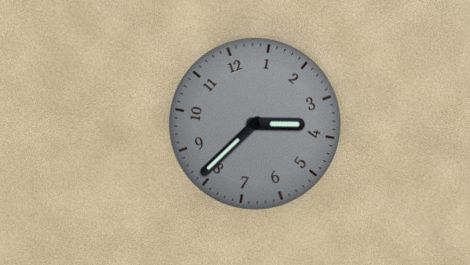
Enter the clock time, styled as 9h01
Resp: 3h41
